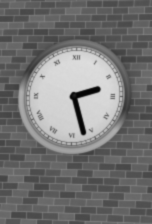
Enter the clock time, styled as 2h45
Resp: 2h27
